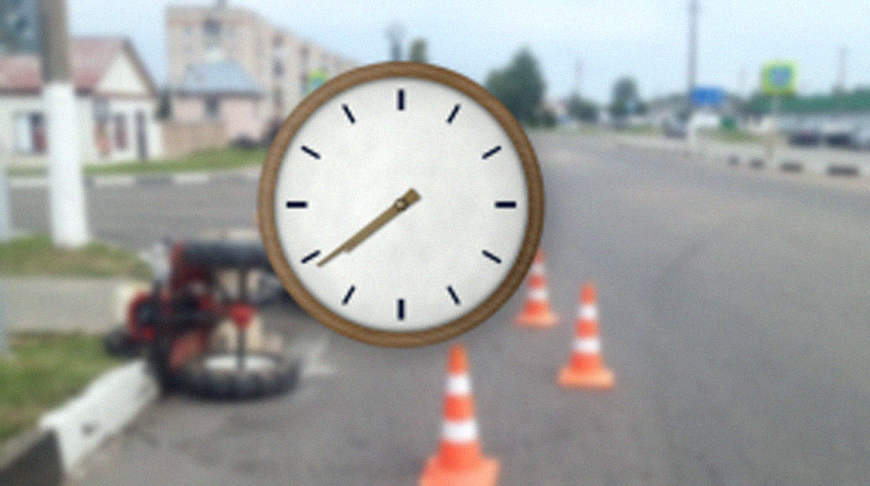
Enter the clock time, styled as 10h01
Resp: 7h39
